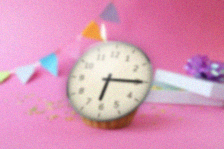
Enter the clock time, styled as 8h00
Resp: 6h15
